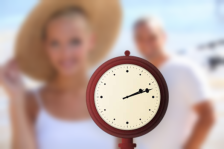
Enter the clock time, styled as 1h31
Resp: 2h12
